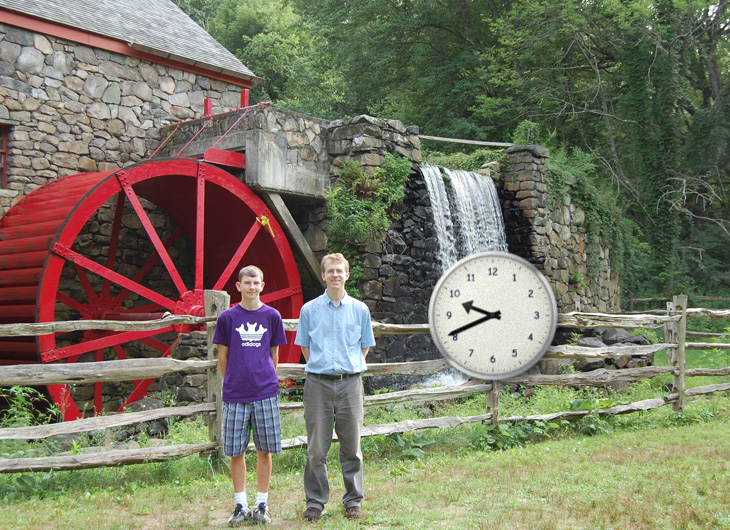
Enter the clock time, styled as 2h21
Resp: 9h41
